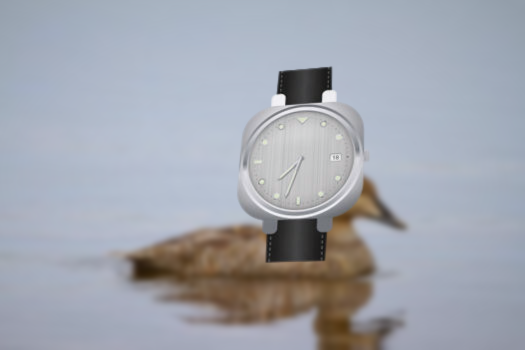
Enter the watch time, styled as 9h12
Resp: 7h33
